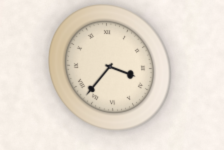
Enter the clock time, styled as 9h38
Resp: 3h37
